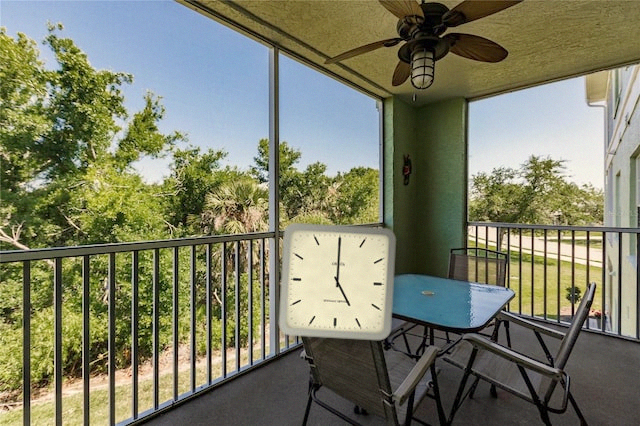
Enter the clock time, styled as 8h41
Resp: 5h00
